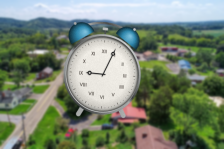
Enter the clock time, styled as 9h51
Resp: 9h04
